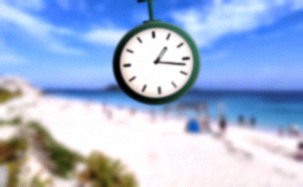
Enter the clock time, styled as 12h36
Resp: 1h17
